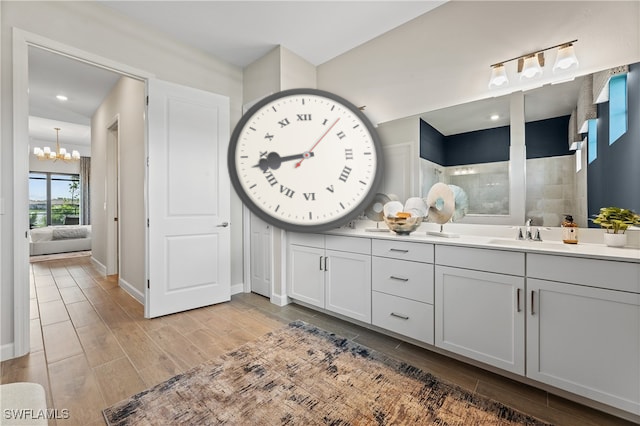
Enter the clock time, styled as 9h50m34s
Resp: 8h43m07s
